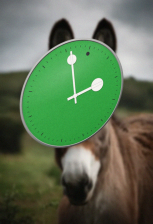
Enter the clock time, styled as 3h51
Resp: 1h56
